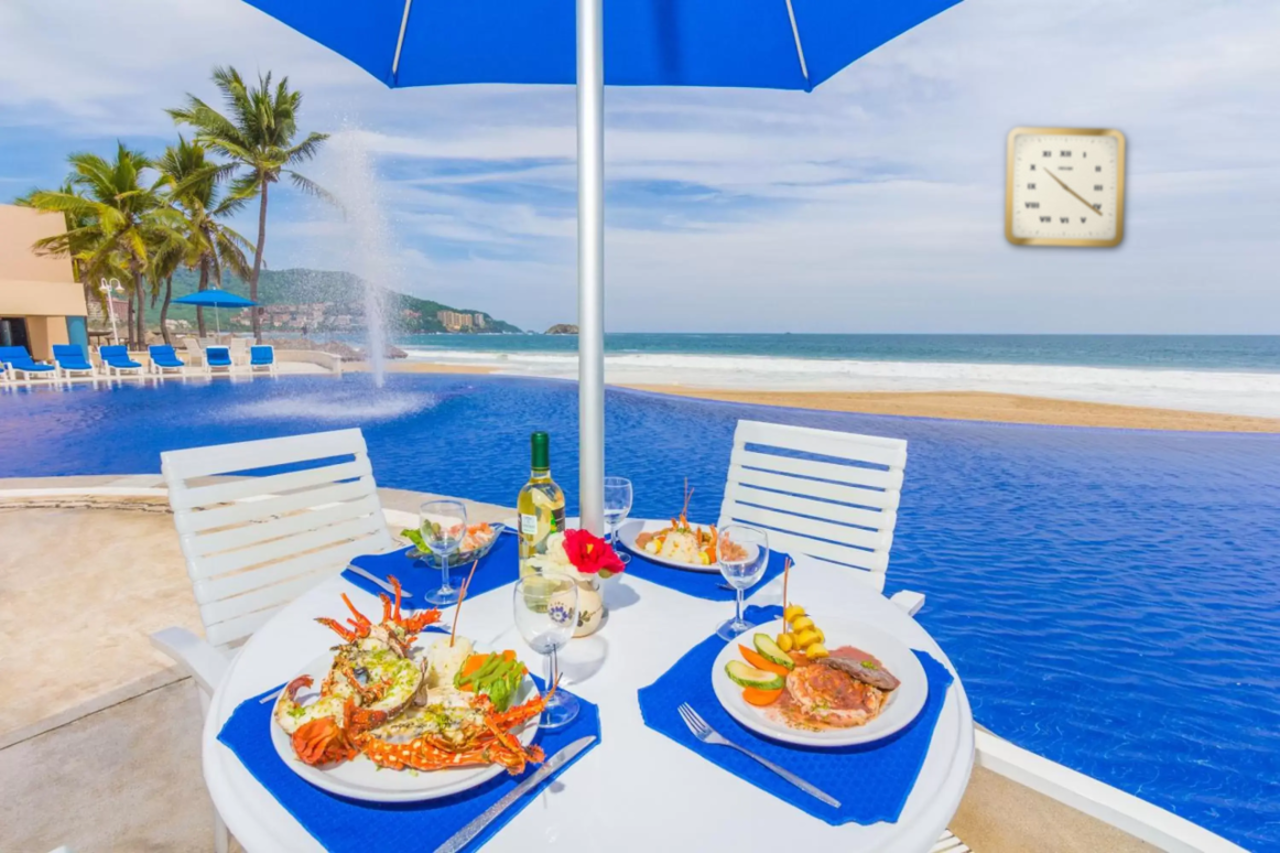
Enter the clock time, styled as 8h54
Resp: 10h21
